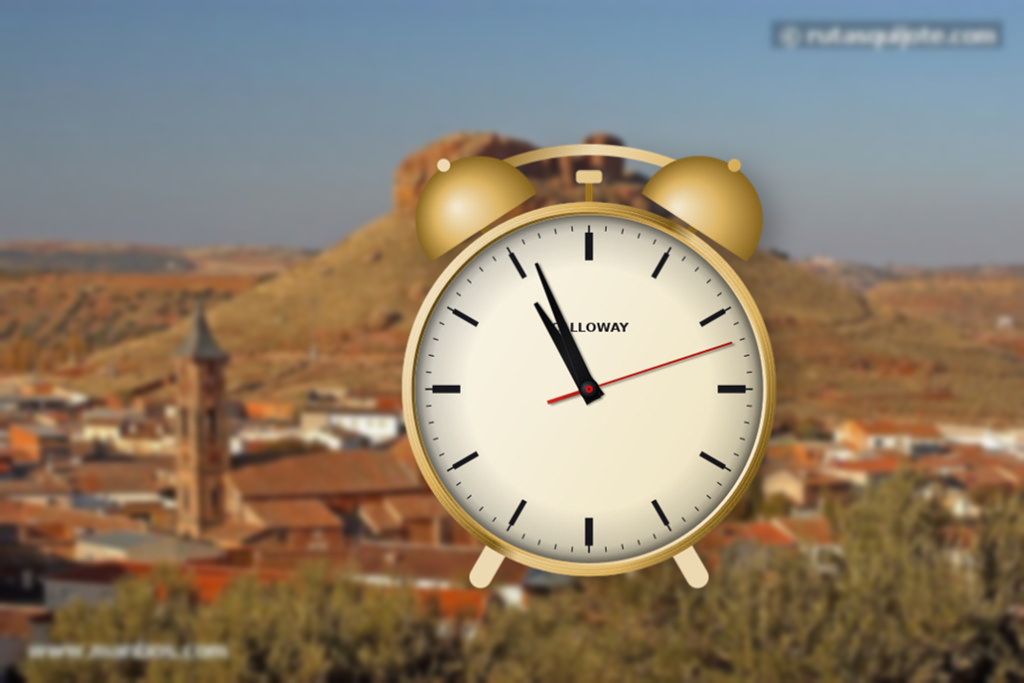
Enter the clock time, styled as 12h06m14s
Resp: 10h56m12s
